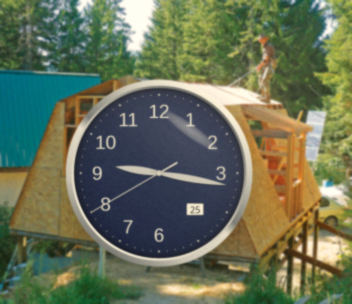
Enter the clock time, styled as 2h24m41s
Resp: 9h16m40s
